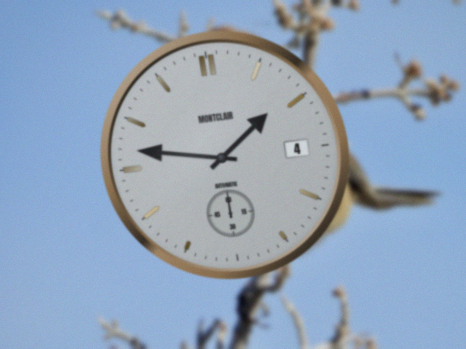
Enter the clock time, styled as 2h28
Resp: 1h47
